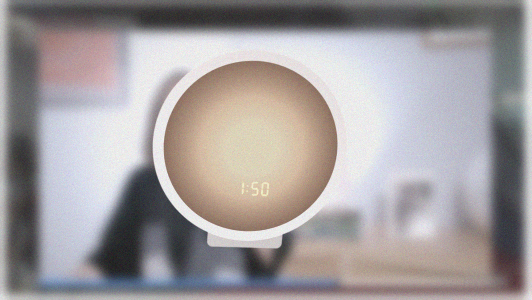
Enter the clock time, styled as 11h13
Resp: 1h50
